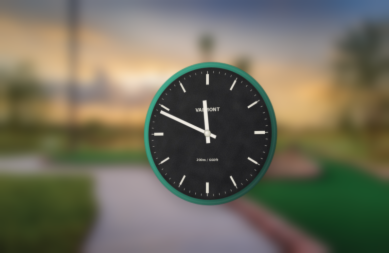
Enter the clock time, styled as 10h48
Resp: 11h49
